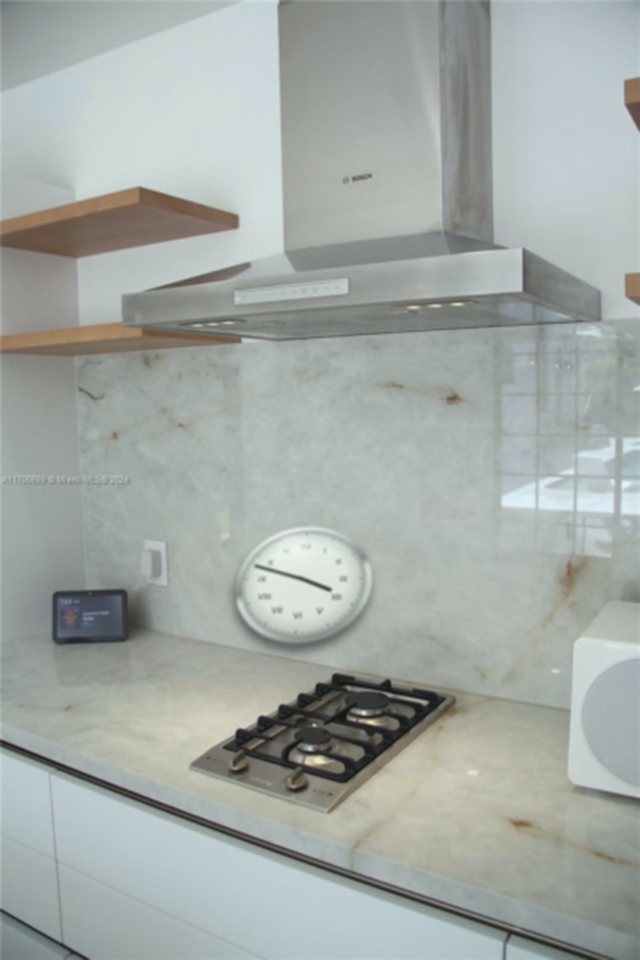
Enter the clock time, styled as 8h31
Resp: 3h48
